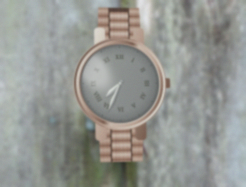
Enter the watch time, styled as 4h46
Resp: 7h34
